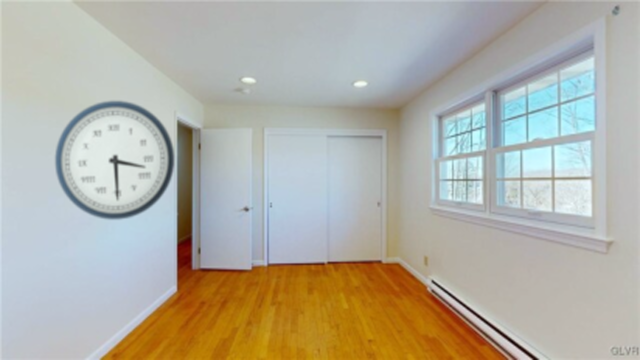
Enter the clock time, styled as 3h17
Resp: 3h30
